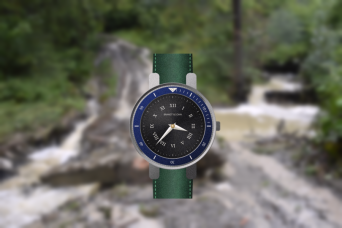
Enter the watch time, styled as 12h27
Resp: 3h37
